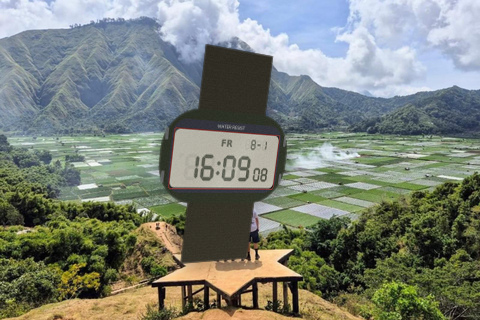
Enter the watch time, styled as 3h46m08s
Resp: 16h09m08s
